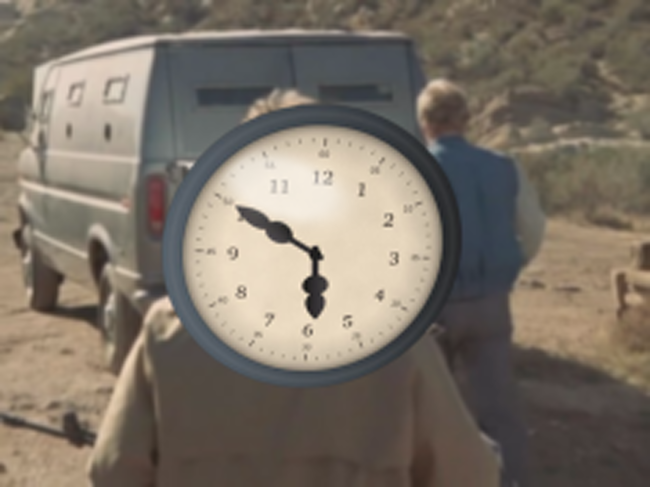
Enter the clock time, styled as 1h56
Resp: 5h50
